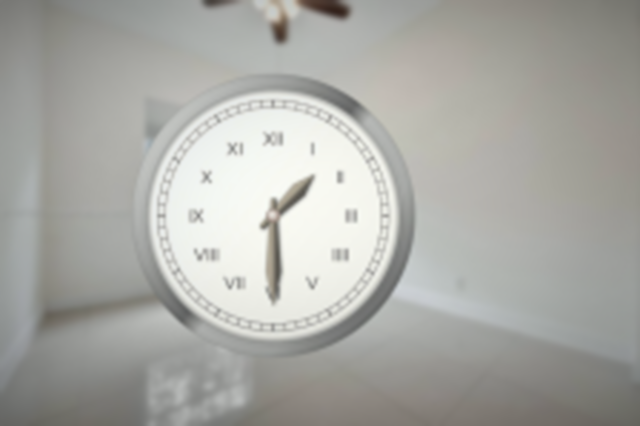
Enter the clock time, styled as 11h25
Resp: 1h30
